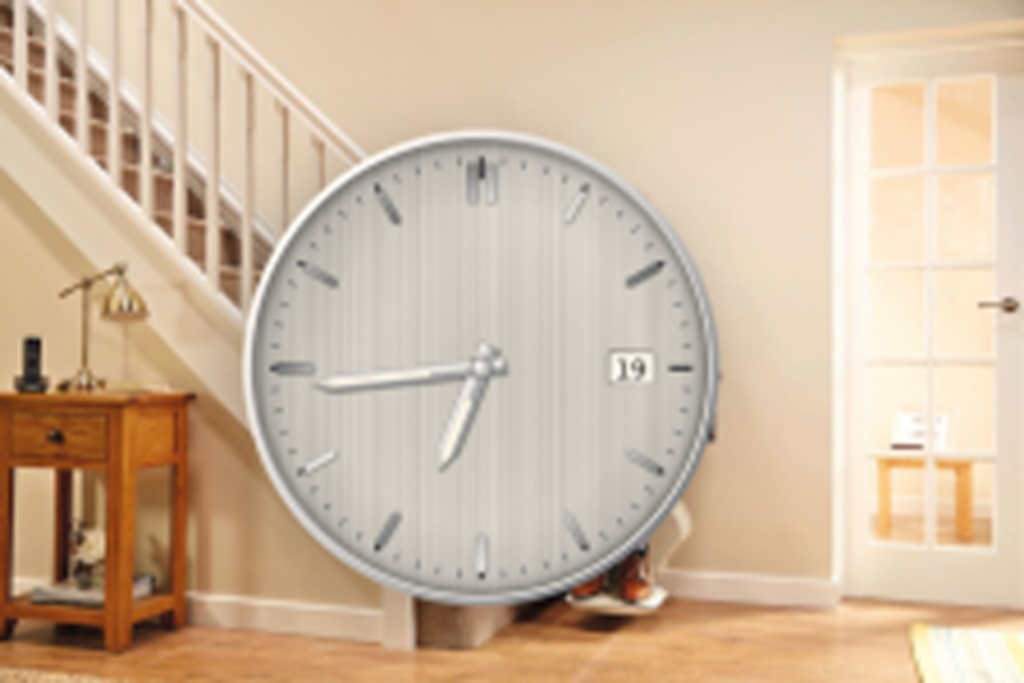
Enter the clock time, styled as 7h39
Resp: 6h44
